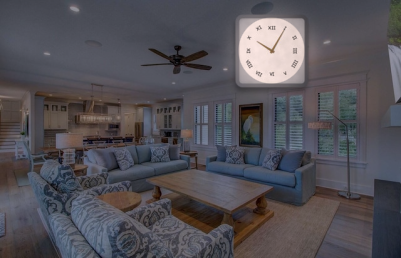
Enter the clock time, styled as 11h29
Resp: 10h05
